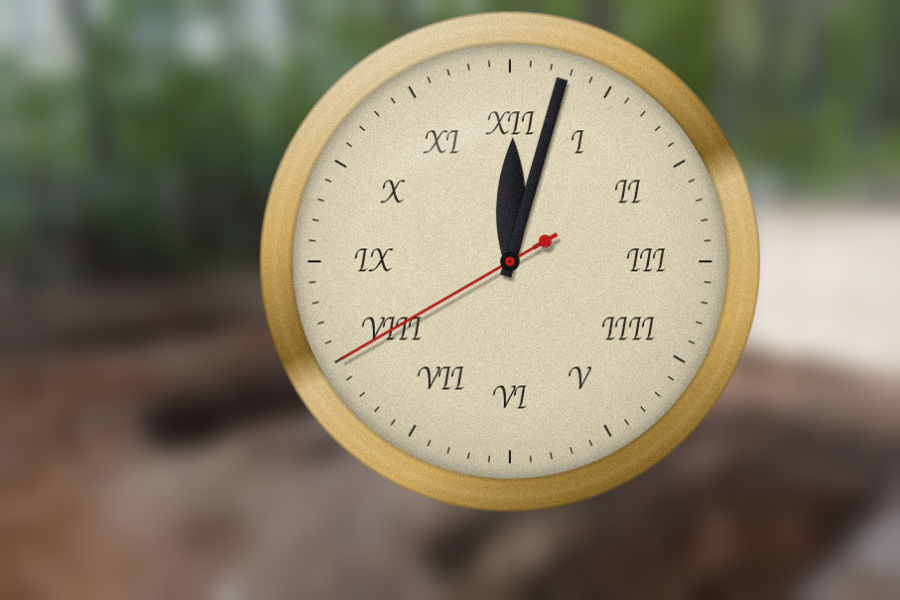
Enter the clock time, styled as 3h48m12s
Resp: 12h02m40s
